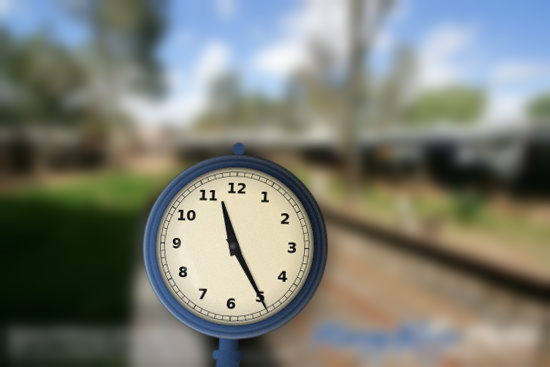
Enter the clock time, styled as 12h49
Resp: 11h25
